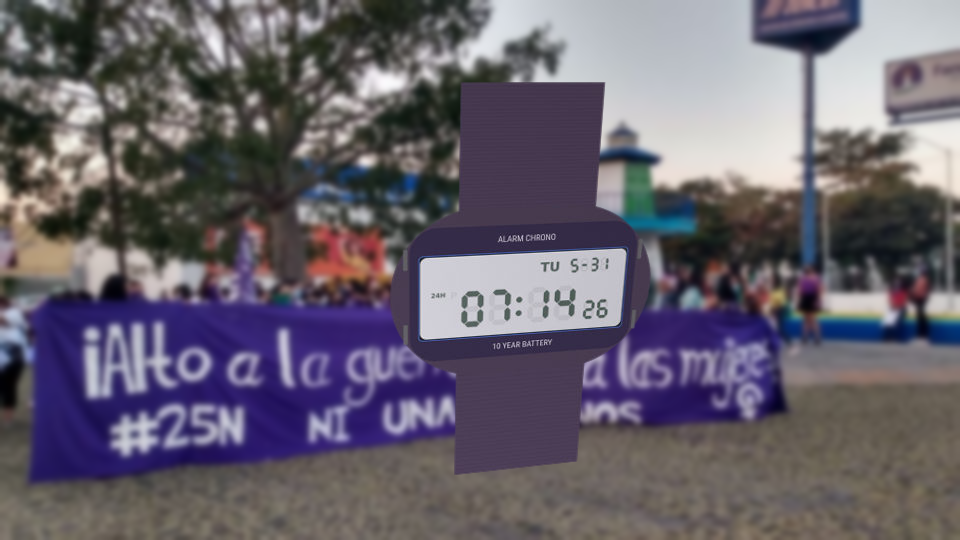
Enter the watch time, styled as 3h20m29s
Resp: 7h14m26s
